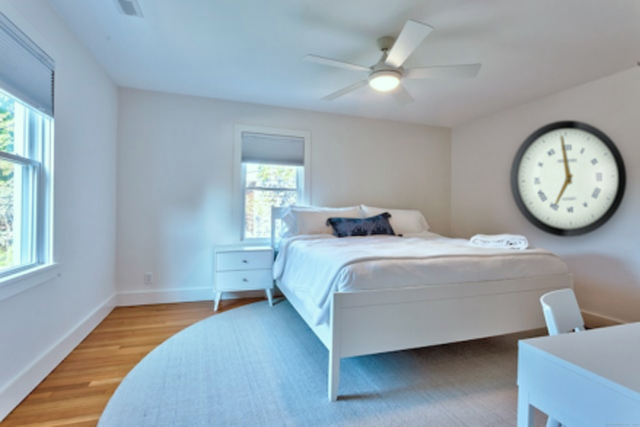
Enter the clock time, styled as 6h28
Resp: 6h59
